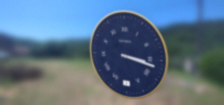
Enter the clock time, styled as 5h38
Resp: 3h17
